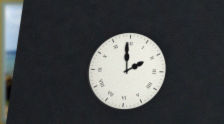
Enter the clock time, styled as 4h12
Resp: 1h59
